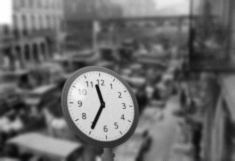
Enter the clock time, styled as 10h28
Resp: 11h35
